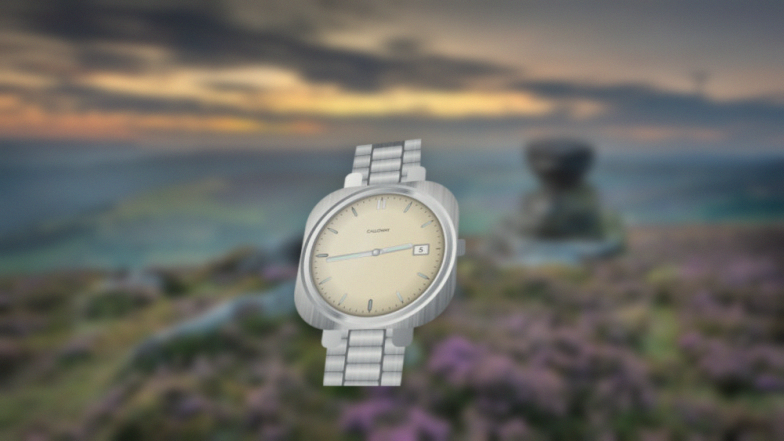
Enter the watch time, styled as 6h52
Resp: 2h44
